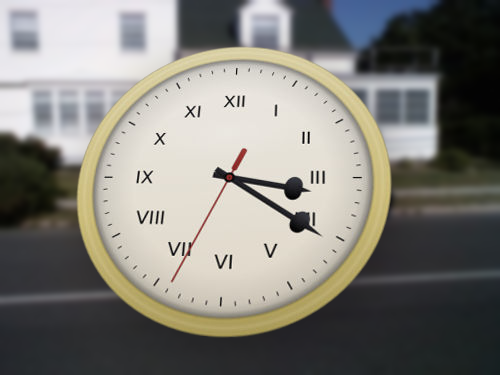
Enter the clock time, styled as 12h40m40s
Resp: 3h20m34s
